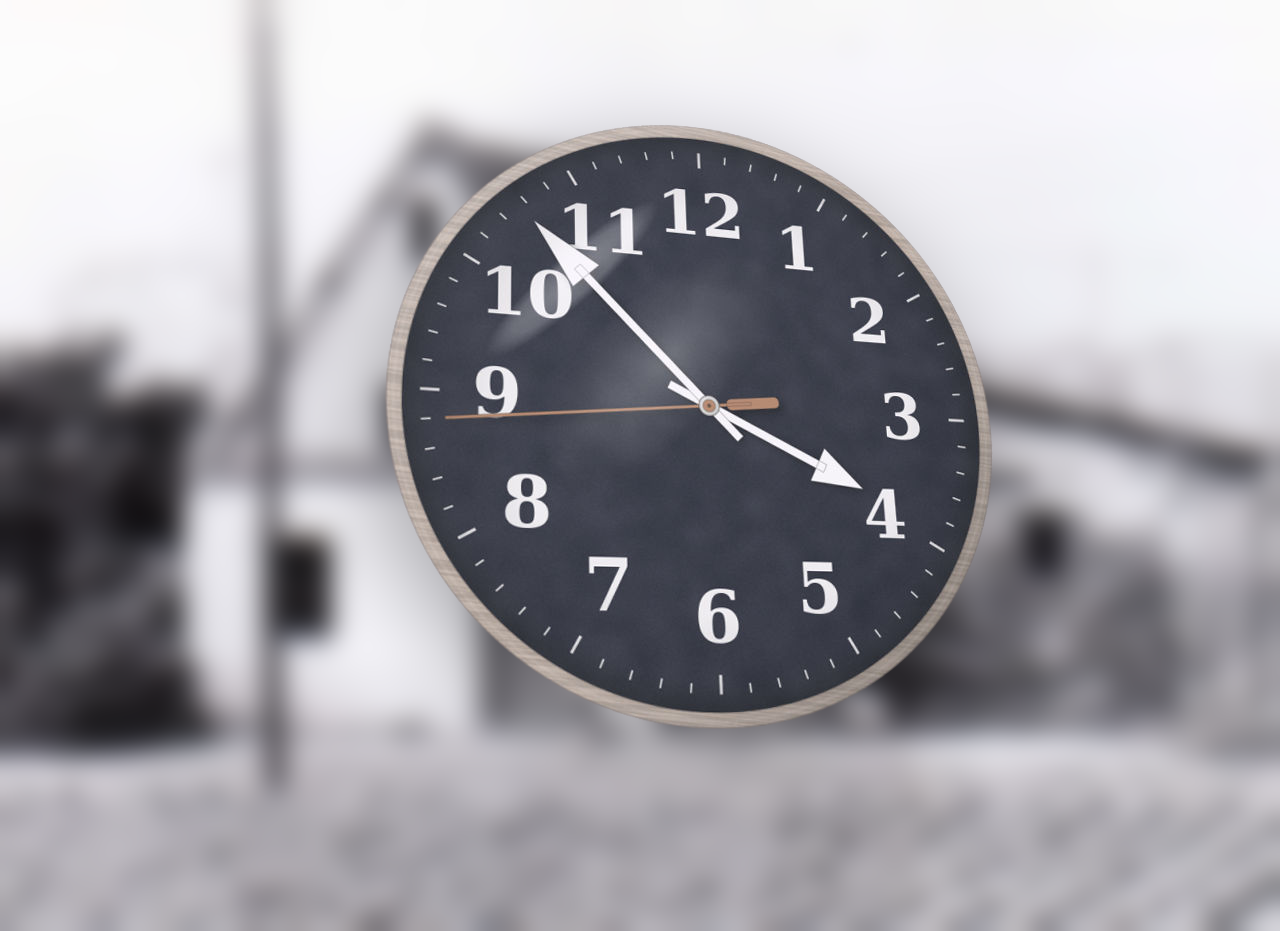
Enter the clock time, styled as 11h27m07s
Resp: 3h52m44s
